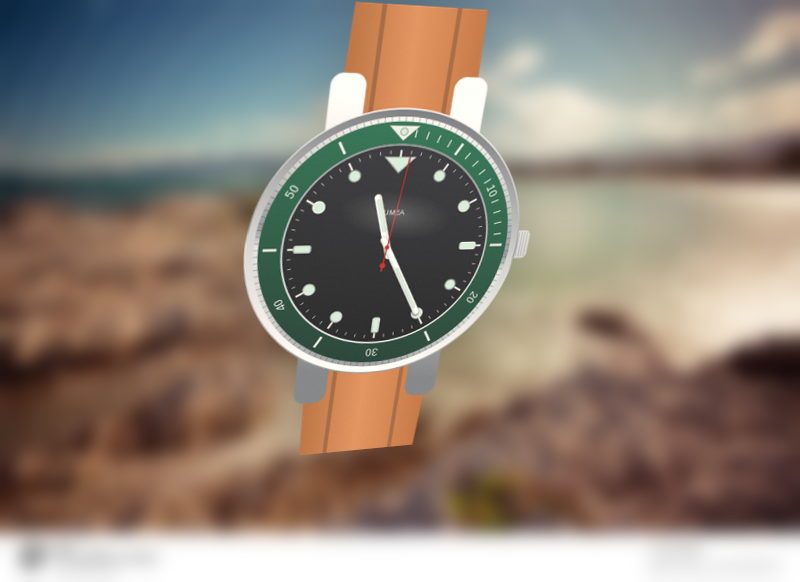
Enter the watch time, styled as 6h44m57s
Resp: 11h25m01s
